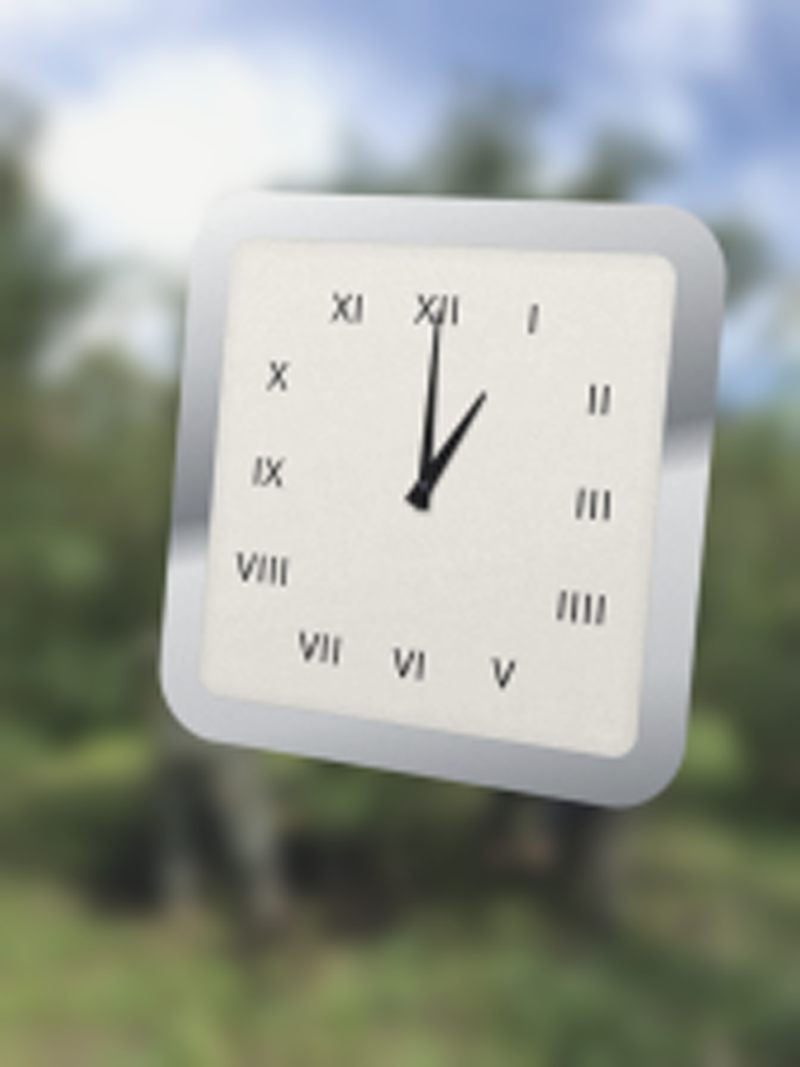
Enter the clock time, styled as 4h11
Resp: 1h00
